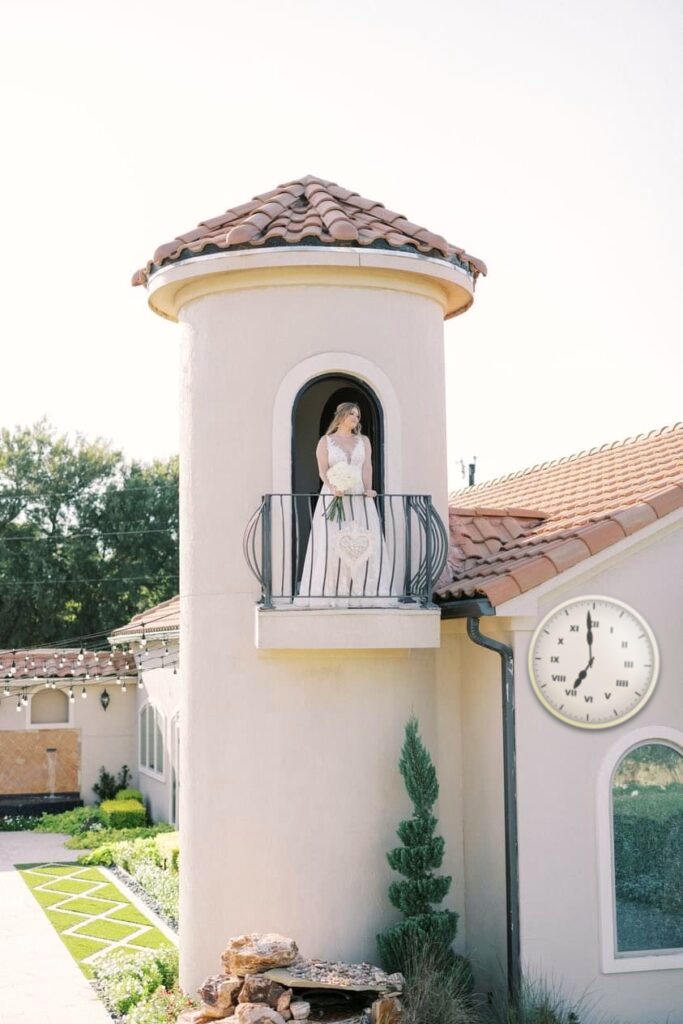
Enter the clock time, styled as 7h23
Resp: 6h59
